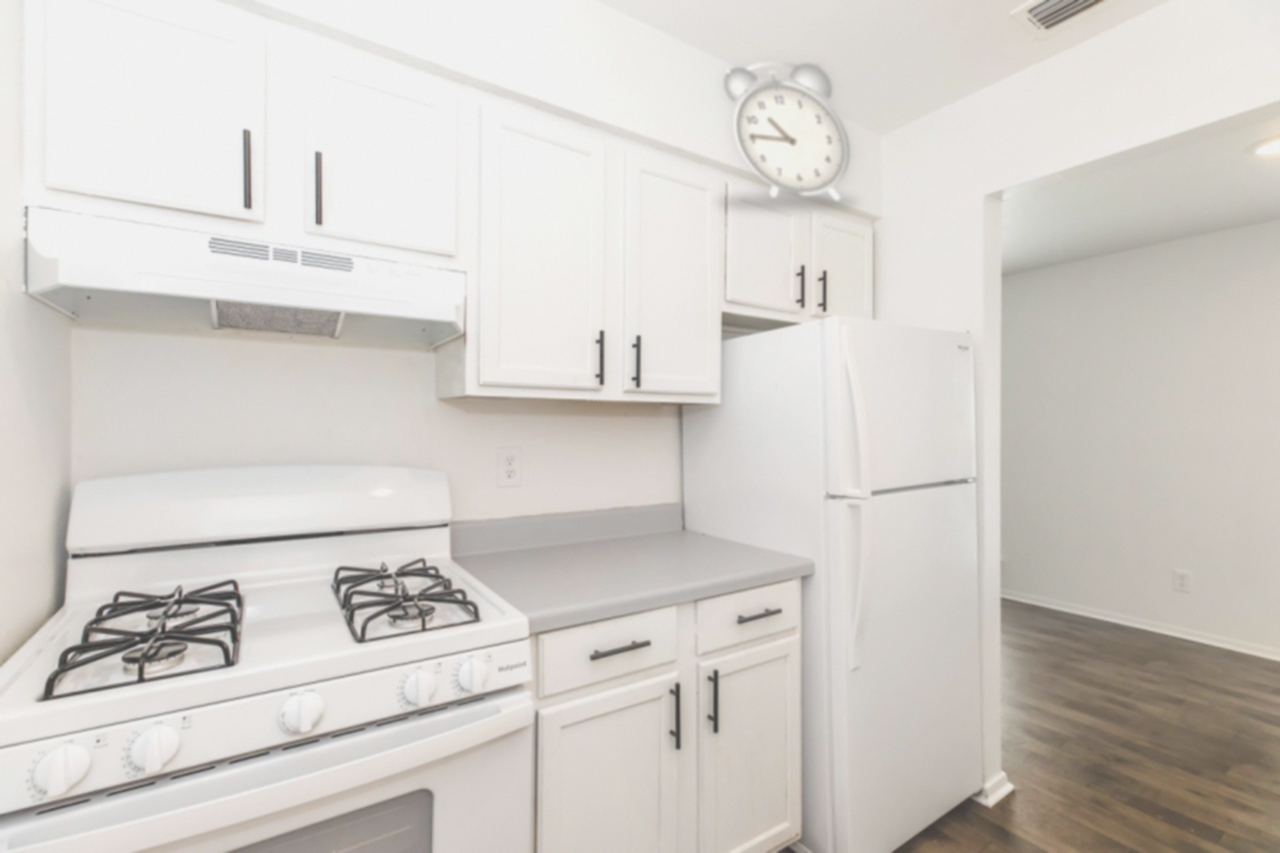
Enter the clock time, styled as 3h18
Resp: 10h46
